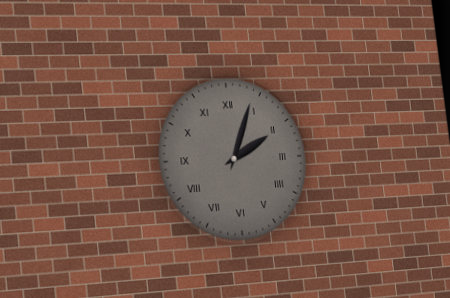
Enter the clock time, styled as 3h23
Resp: 2h04
